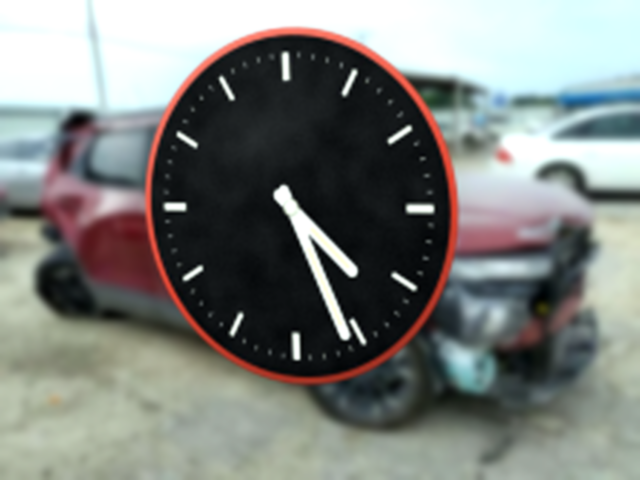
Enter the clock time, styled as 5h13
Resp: 4h26
